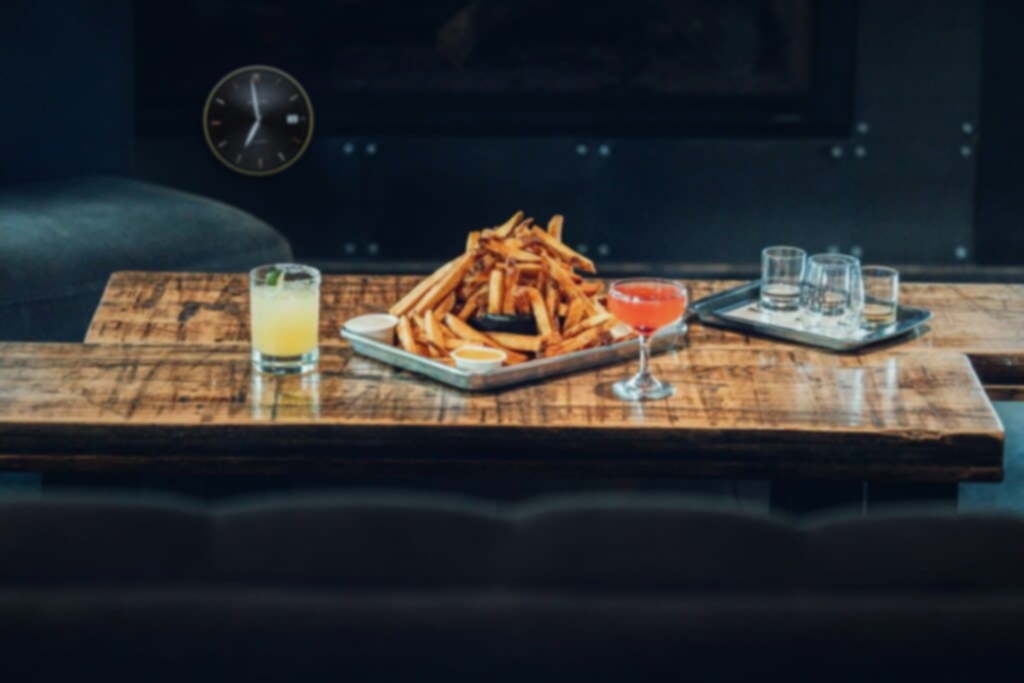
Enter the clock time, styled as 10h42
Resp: 6h59
